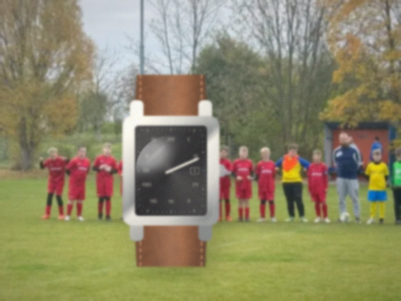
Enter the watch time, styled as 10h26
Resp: 2h11
